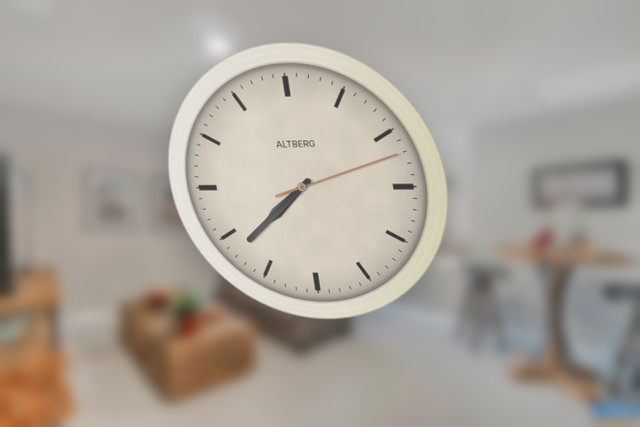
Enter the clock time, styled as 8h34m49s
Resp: 7h38m12s
